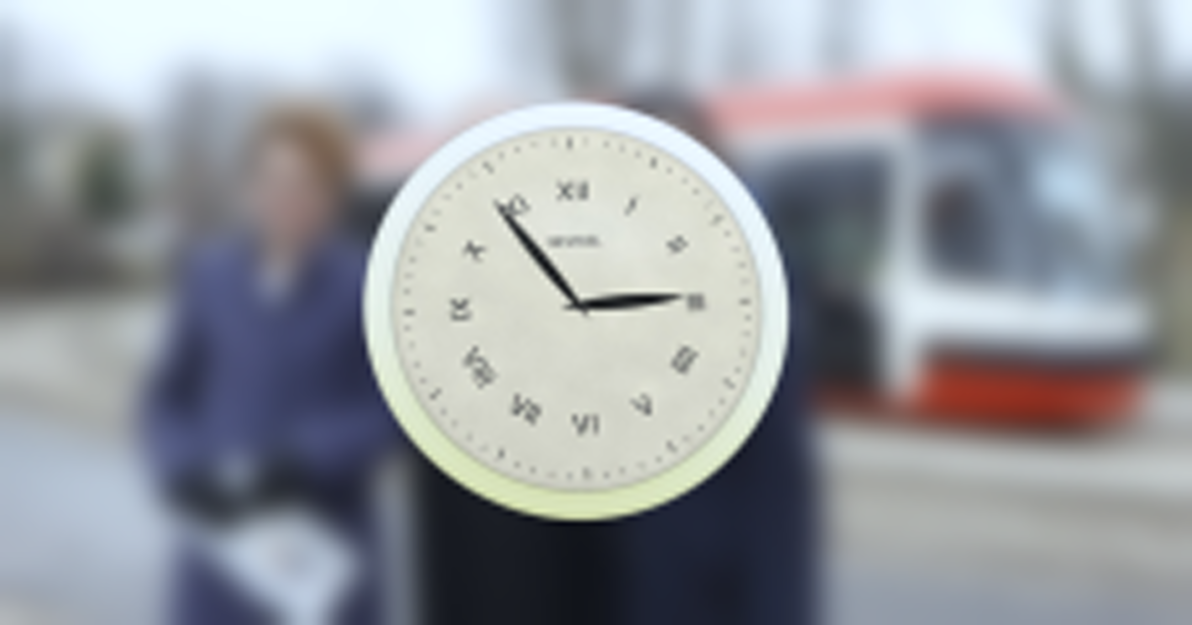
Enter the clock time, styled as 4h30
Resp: 2h54
